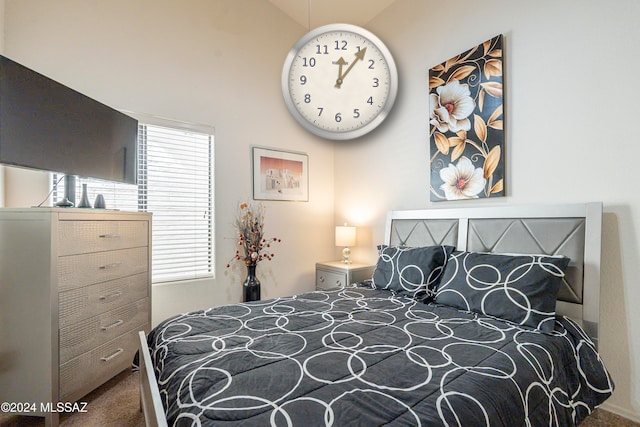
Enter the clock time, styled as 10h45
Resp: 12h06
